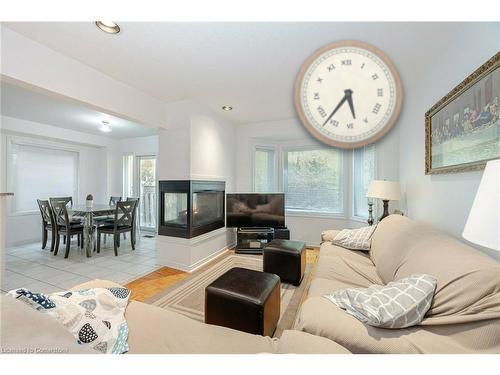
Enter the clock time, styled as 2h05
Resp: 5h37
